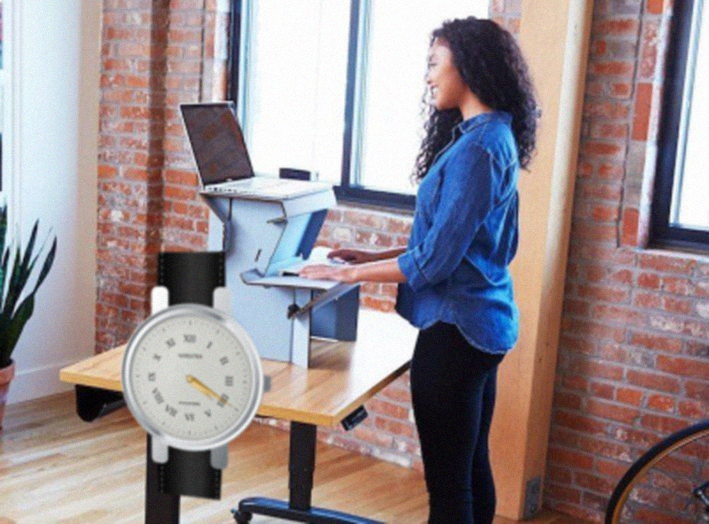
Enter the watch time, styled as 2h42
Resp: 4h20
